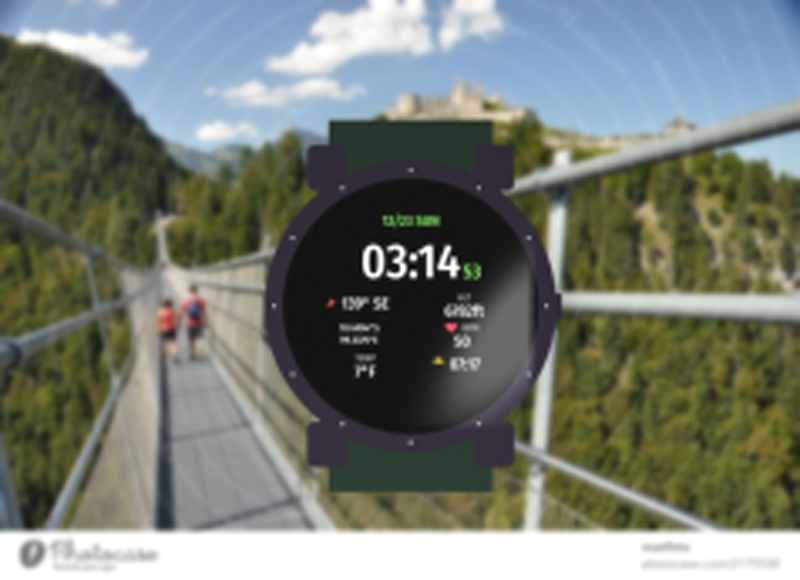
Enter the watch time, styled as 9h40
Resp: 3h14
